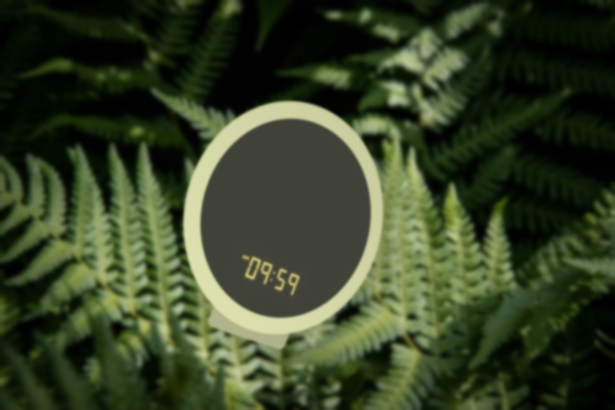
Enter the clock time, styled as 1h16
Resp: 9h59
